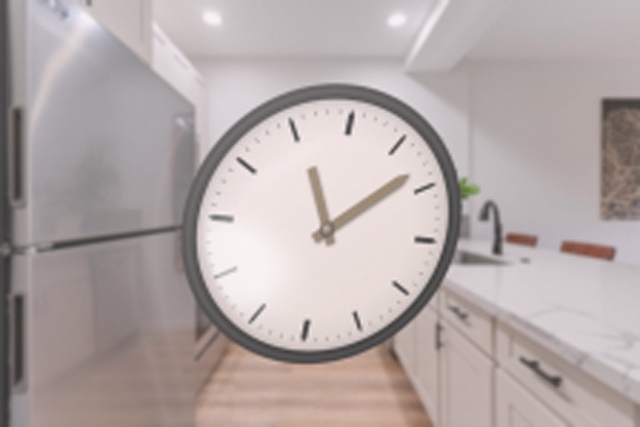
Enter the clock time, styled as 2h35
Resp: 11h08
